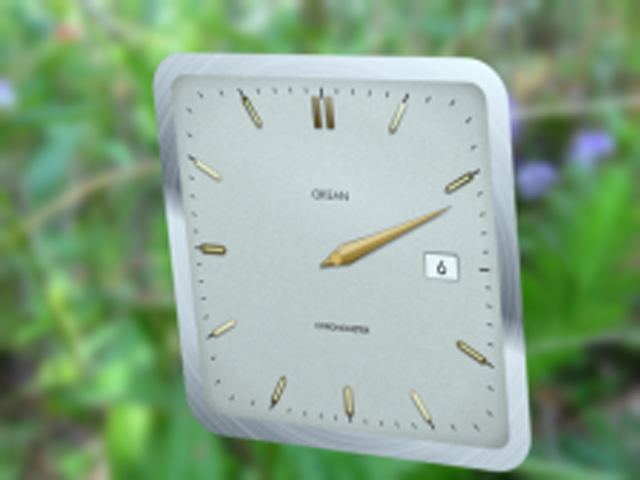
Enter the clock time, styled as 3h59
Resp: 2h11
